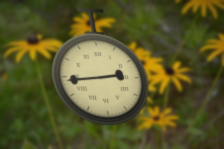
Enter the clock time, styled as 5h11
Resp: 2h44
